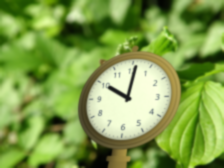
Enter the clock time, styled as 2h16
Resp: 10h01
